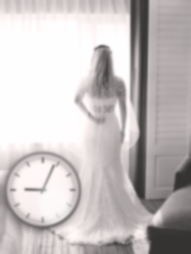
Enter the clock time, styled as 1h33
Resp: 9h04
